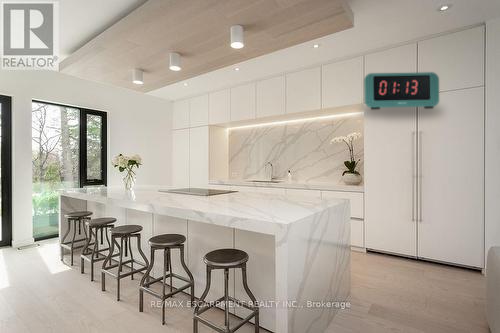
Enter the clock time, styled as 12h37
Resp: 1h13
